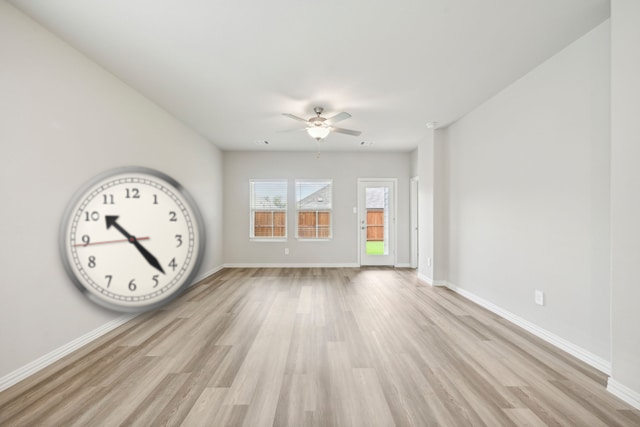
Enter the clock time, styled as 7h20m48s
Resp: 10h22m44s
